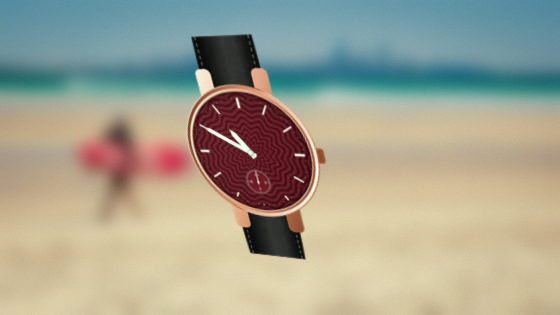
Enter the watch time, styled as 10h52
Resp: 10h50
